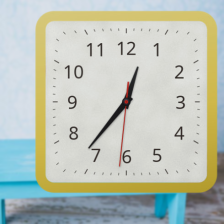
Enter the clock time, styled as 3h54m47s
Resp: 12h36m31s
